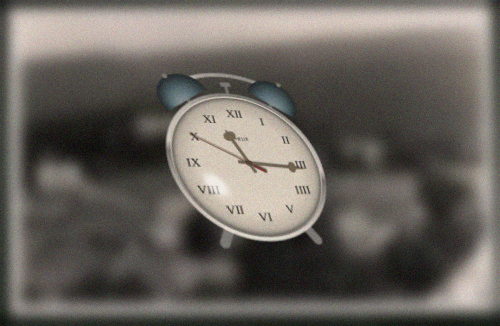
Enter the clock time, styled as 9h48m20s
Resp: 11h15m50s
